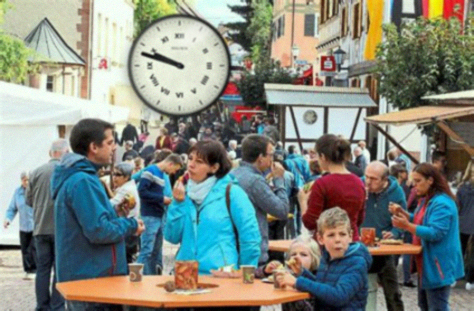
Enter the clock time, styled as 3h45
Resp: 9h48
